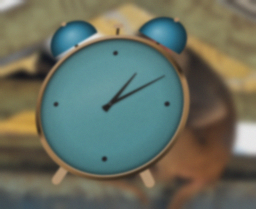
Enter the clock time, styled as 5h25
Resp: 1h10
